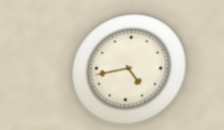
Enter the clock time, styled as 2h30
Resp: 4h43
